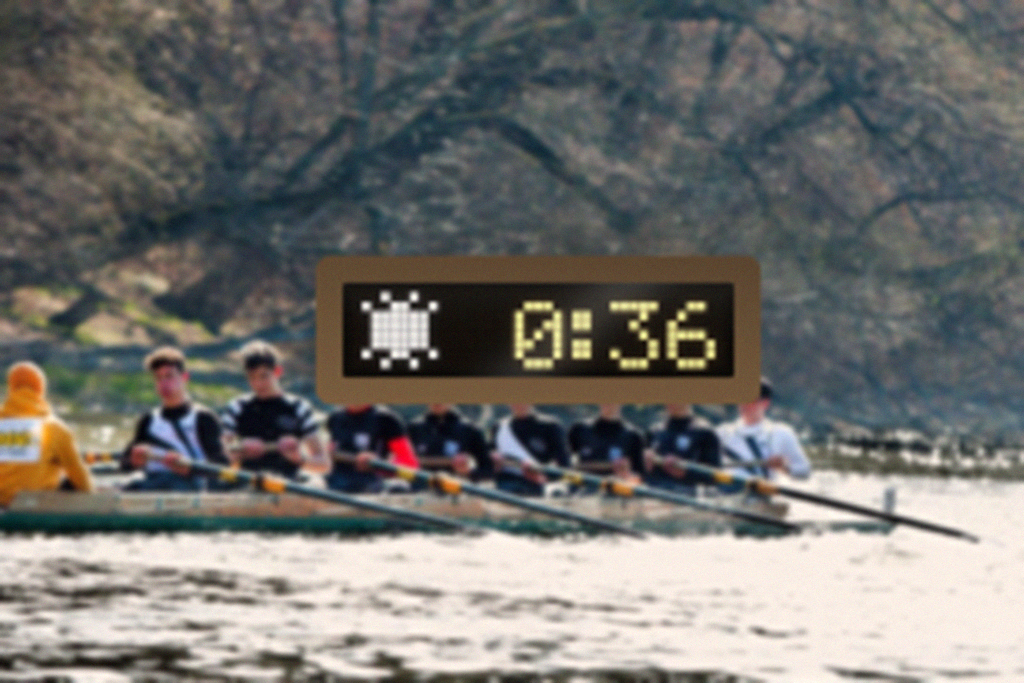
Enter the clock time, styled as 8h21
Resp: 0h36
